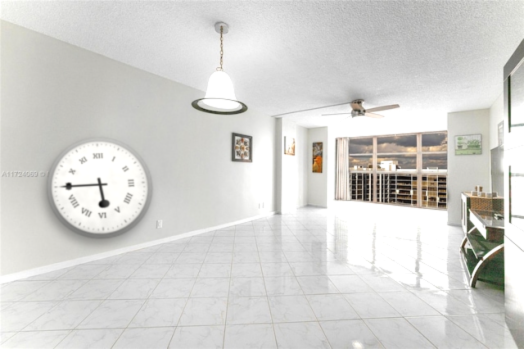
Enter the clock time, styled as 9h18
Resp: 5h45
